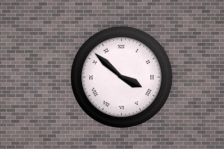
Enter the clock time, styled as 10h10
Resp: 3h52
